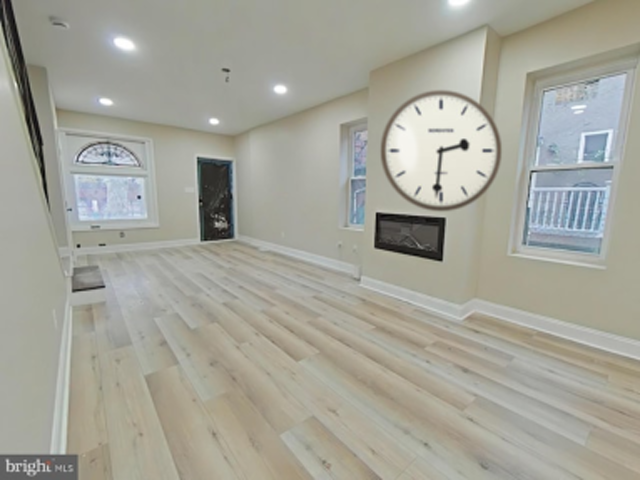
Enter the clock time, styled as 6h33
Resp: 2h31
